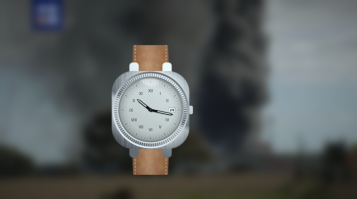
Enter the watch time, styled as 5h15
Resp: 10h17
